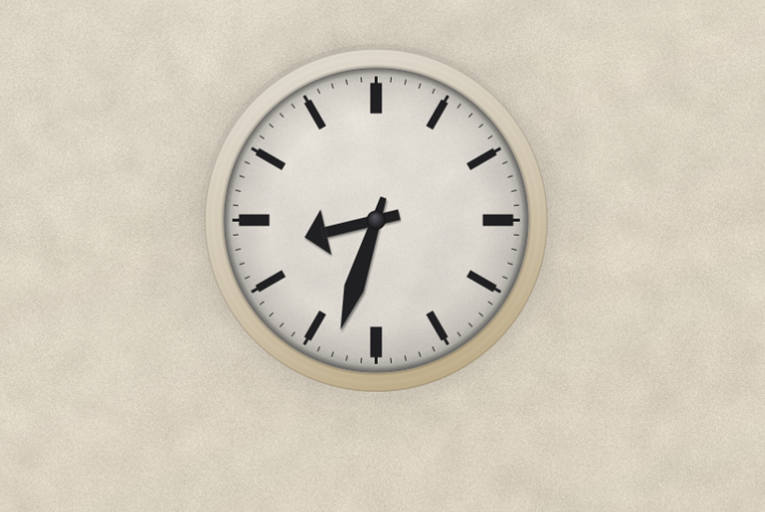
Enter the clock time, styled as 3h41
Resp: 8h33
